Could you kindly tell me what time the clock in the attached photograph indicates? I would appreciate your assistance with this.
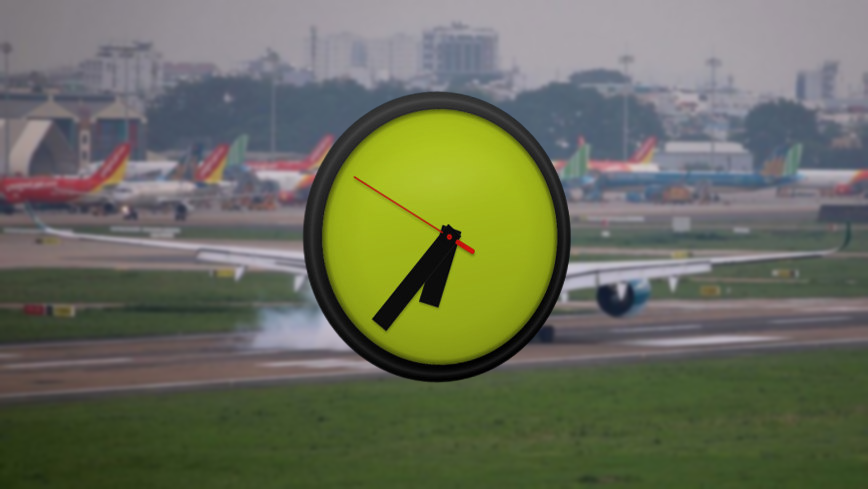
6:36:50
